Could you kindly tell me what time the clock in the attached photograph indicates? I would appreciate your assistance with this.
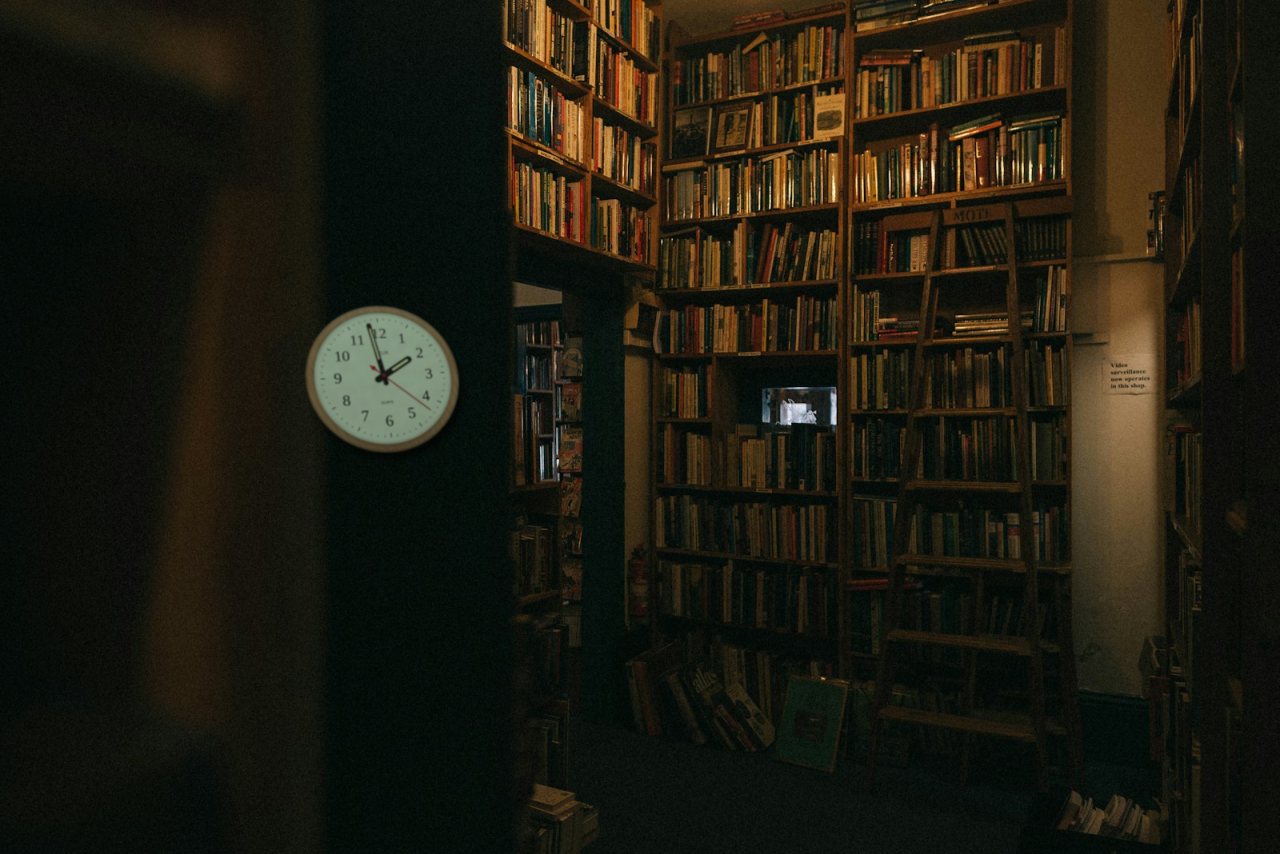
1:58:22
